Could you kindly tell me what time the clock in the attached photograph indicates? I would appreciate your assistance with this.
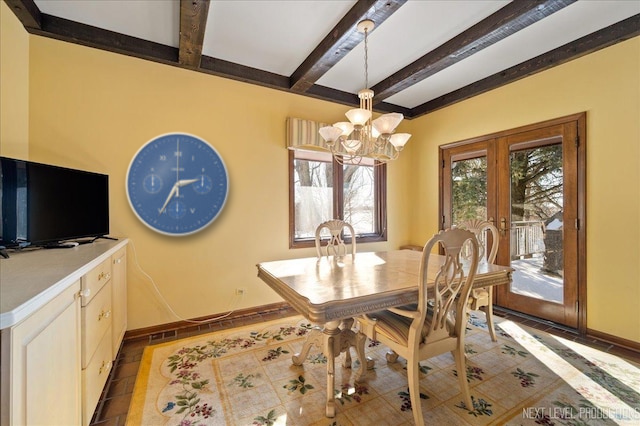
2:35
